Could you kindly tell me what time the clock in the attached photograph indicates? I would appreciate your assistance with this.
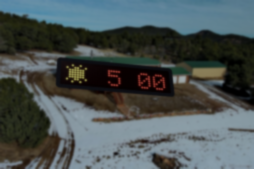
5:00
